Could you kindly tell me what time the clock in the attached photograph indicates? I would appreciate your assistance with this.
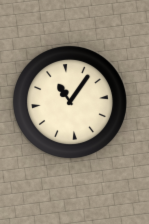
11:07
